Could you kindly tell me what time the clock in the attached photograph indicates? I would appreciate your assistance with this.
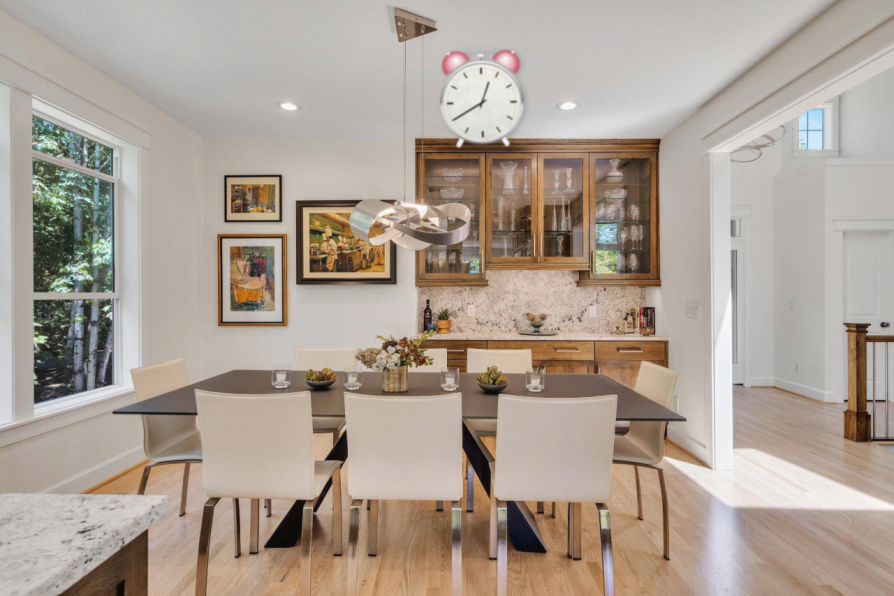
12:40
